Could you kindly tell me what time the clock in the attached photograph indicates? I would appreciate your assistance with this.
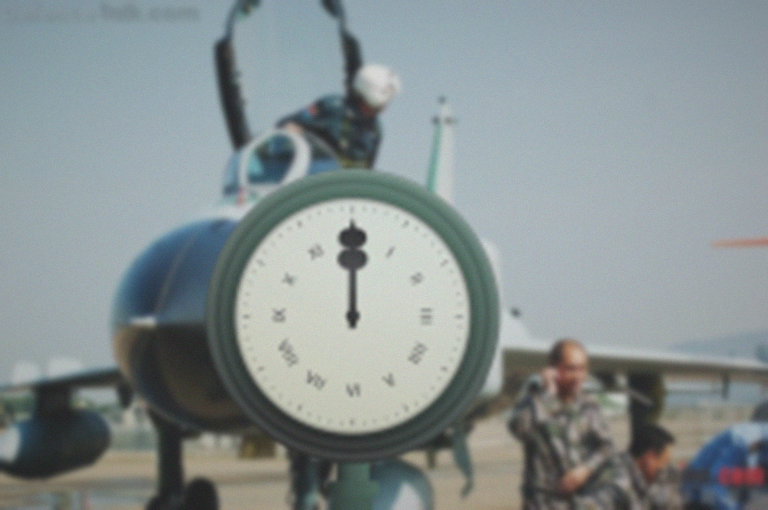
12:00
